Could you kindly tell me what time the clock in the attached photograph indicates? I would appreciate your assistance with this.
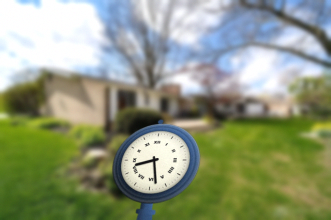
8:28
